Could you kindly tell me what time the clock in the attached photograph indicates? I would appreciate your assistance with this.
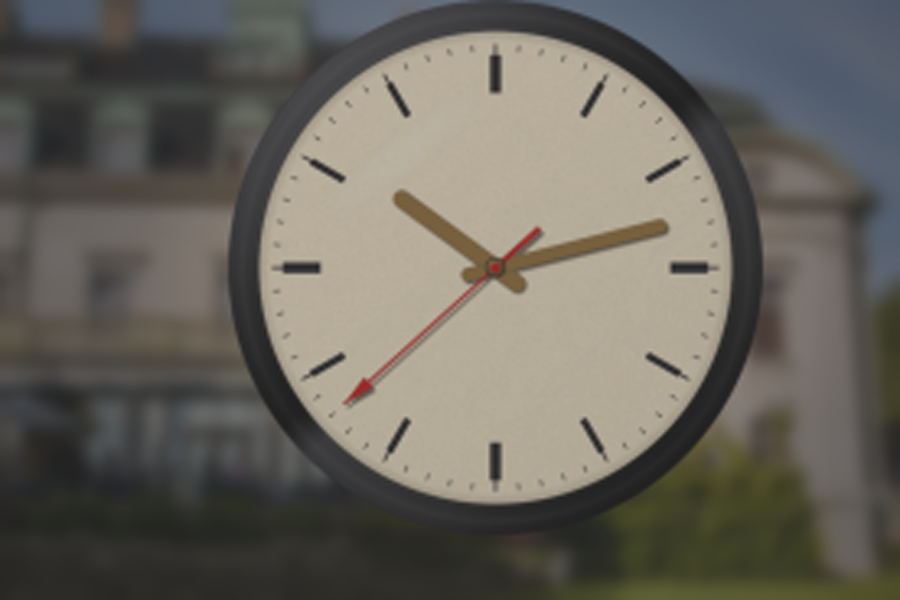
10:12:38
